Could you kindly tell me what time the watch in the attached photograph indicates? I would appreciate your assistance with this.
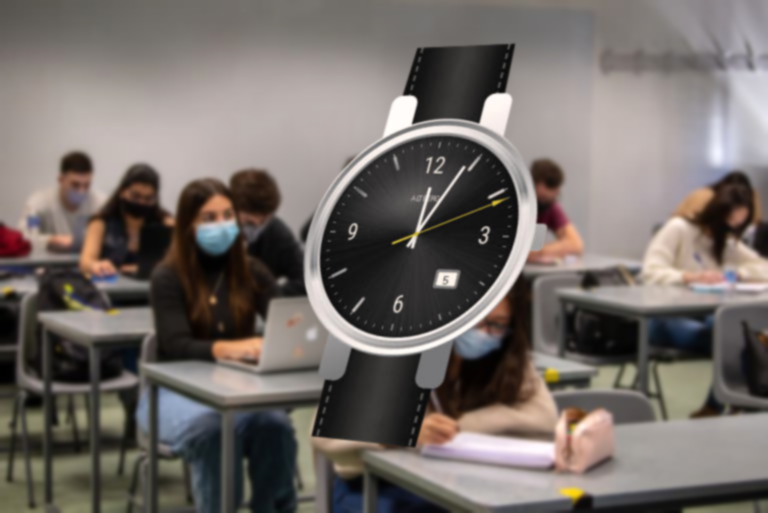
12:04:11
